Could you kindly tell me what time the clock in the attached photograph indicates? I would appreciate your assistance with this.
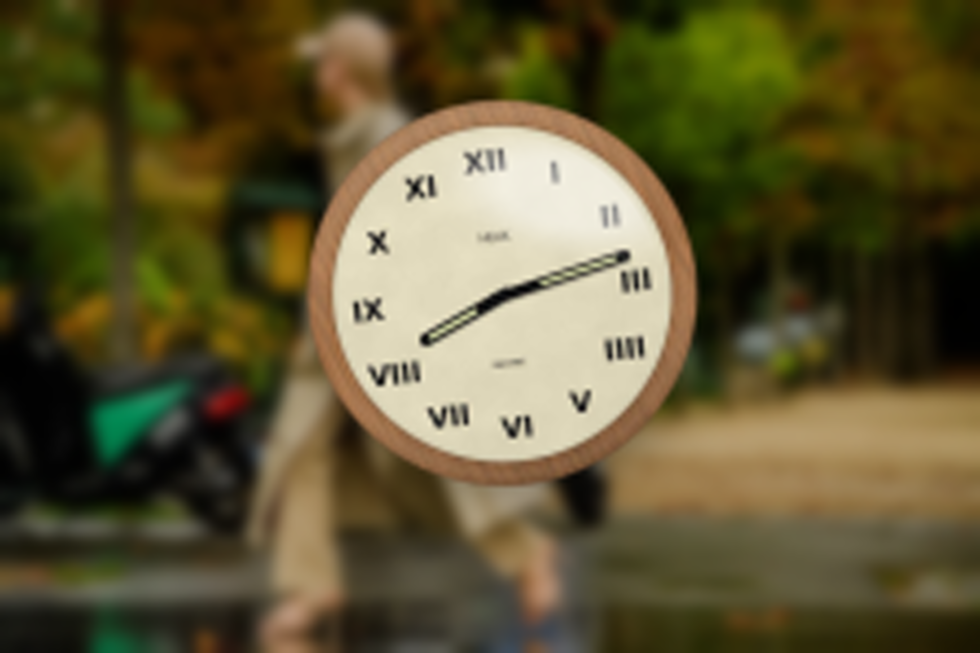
8:13
